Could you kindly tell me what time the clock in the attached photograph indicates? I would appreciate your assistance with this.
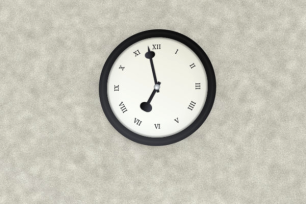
6:58
